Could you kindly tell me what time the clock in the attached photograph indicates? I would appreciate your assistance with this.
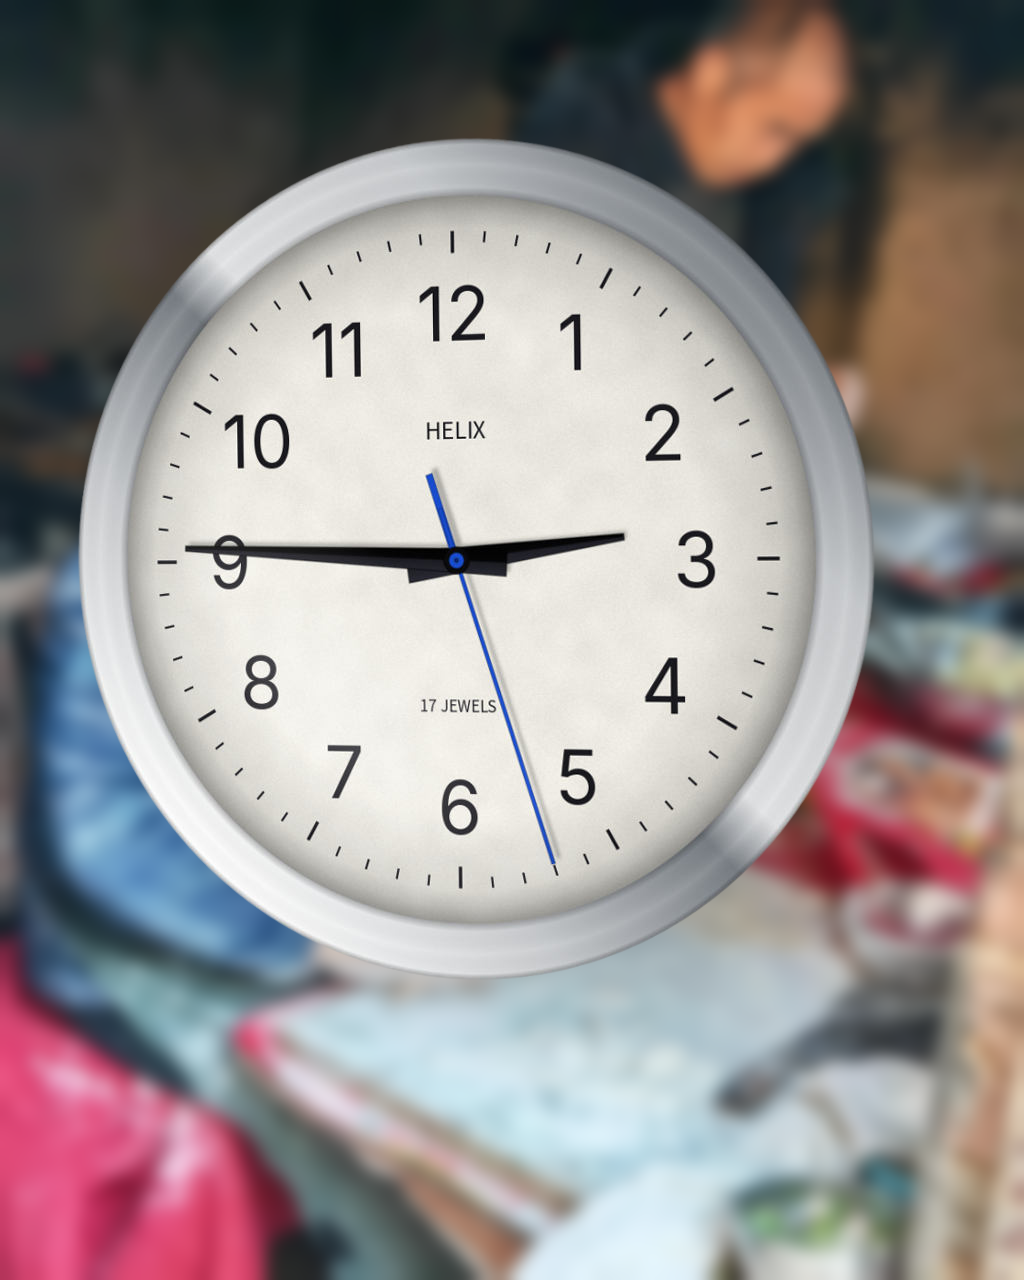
2:45:27
